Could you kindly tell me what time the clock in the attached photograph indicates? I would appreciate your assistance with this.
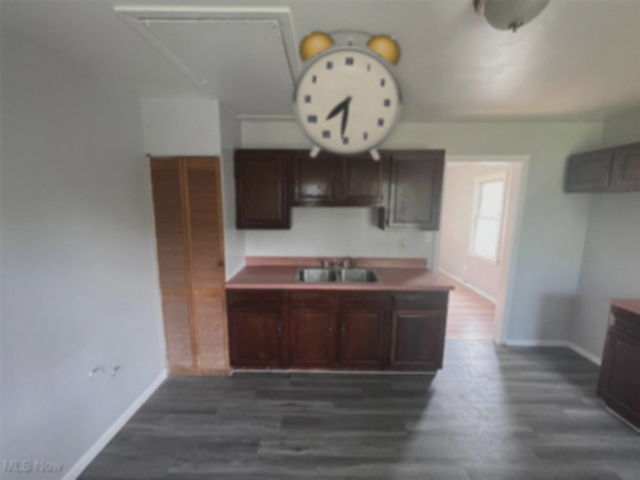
7:31
